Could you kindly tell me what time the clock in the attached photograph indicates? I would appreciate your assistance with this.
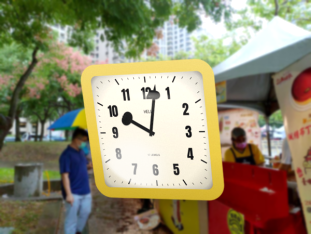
10:02
